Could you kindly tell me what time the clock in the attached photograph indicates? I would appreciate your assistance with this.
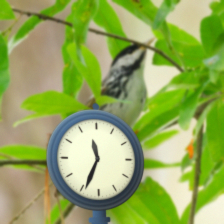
11:34
